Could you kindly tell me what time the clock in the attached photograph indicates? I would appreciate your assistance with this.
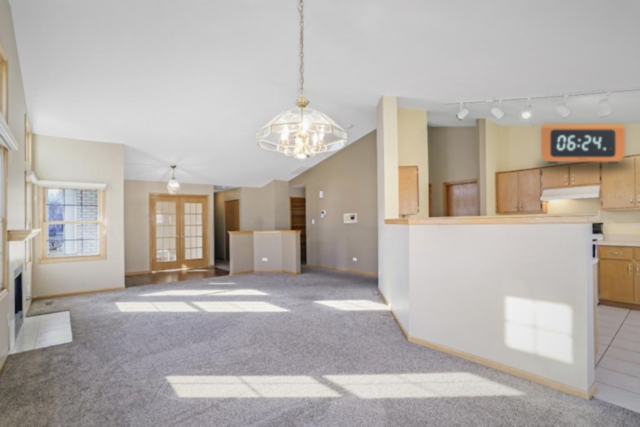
6:24
